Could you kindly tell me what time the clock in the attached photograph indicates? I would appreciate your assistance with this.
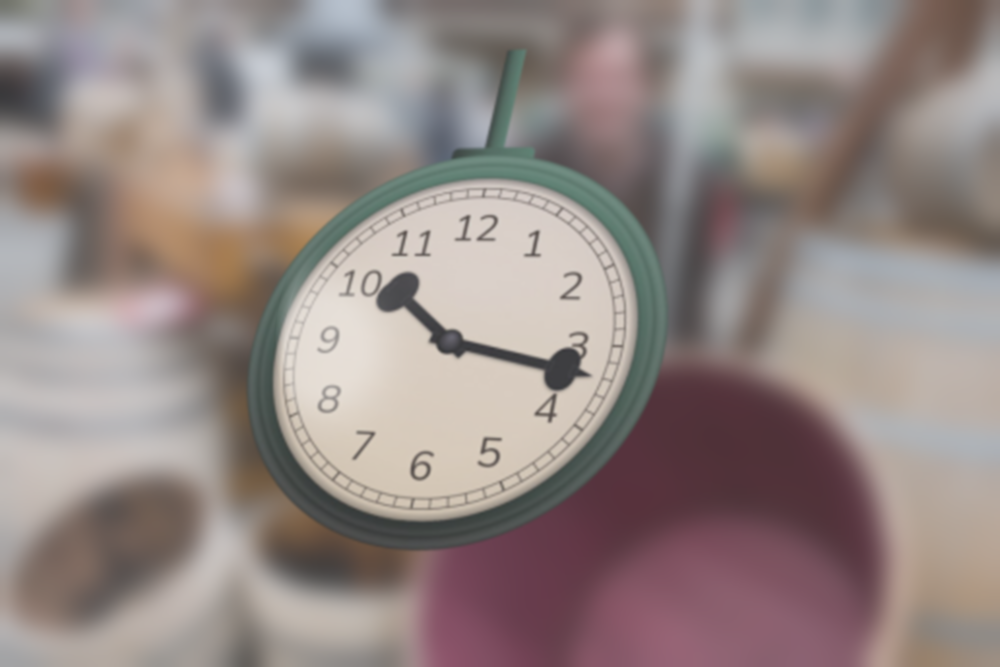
10:17
